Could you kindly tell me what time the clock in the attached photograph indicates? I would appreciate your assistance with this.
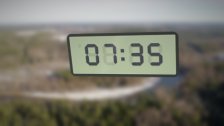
7:35
